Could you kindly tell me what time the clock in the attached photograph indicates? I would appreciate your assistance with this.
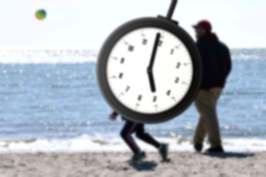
4:59
